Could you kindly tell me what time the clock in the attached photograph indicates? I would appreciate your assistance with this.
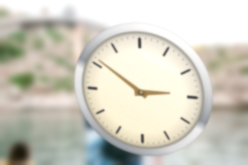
2:51
